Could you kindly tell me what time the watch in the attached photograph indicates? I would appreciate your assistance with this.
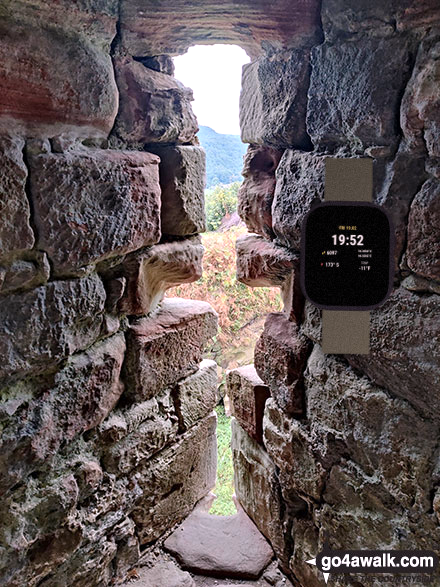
19:52
